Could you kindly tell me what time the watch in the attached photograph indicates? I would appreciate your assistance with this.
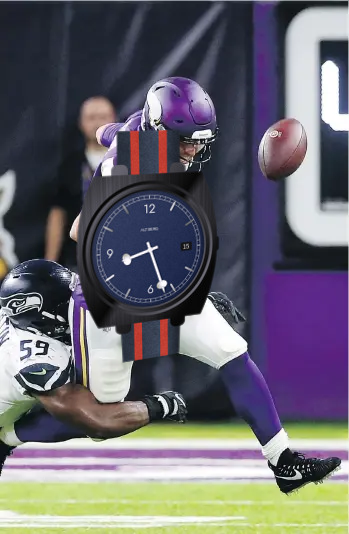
8:27
